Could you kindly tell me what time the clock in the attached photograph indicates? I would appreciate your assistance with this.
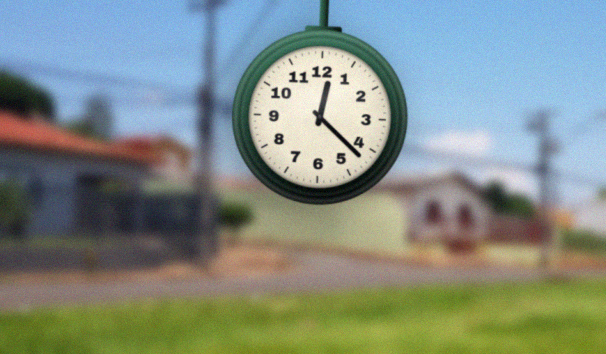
12:22
